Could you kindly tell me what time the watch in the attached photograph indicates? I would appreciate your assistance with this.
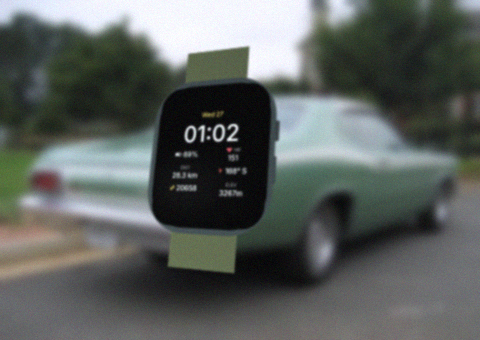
1:02
